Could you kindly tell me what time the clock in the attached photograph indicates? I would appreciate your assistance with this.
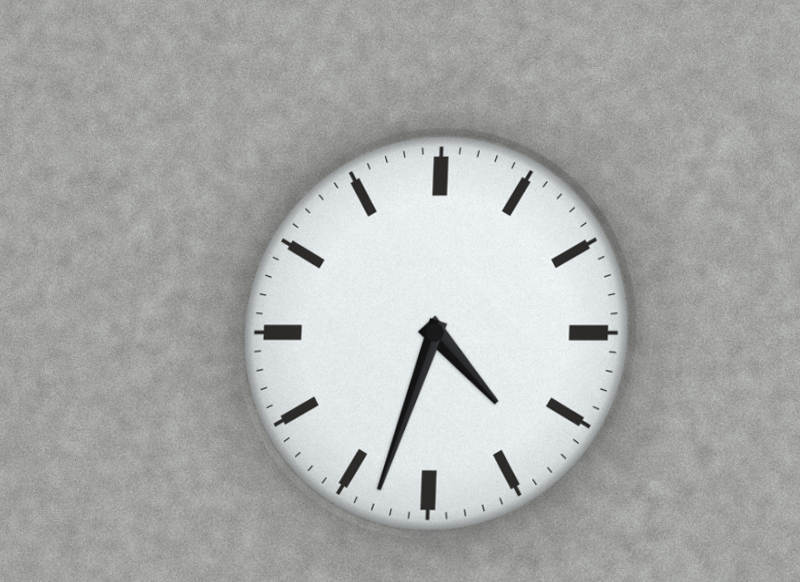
4:33
